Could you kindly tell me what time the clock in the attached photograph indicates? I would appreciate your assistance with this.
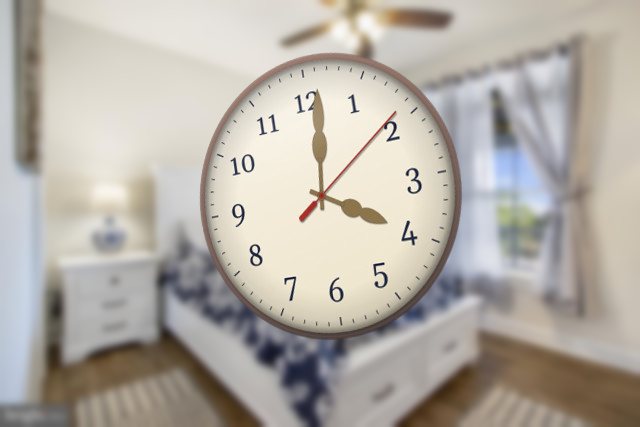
4:01:09
